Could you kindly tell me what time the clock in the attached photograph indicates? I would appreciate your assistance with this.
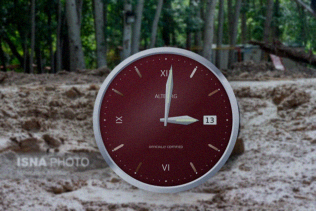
3:01
